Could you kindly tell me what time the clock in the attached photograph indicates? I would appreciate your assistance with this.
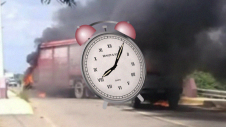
8:06
